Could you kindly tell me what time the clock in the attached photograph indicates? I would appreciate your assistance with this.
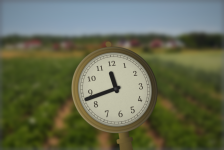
11:43
